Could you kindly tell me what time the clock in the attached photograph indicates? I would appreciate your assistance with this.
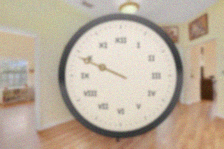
9:49
